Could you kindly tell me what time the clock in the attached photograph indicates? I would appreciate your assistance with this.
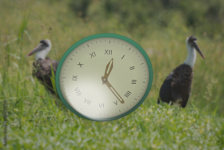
12:23
